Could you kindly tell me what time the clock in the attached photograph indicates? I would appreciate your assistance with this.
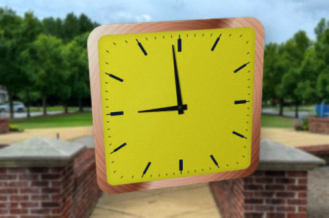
8:59
